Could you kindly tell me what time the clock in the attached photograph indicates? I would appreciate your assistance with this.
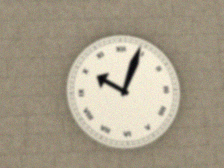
10:04
